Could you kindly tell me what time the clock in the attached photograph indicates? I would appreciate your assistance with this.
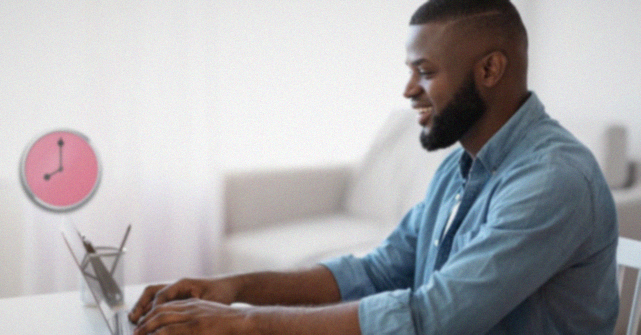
8:00
